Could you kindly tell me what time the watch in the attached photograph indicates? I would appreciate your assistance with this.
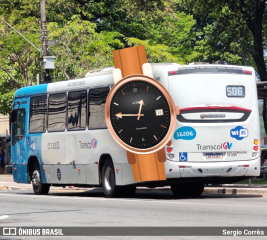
12:46
